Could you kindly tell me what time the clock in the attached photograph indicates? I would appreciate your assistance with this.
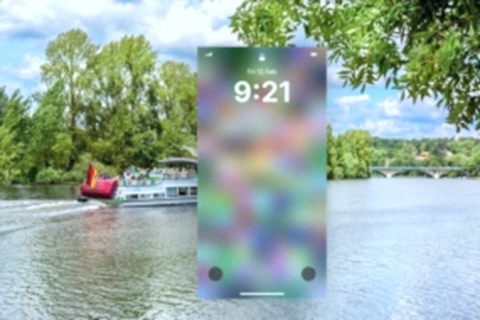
9:21
